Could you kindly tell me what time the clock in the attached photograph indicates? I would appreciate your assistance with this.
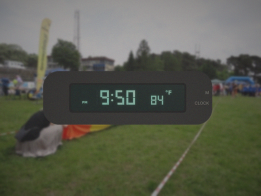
9:50
